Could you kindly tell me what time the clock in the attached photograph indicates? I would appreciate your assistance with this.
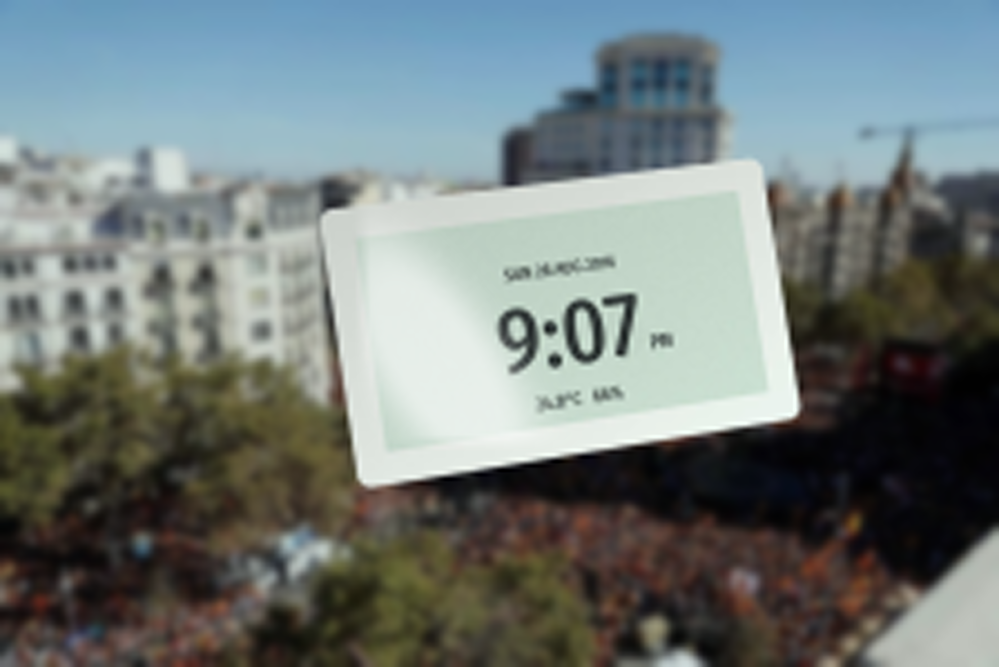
9:07
